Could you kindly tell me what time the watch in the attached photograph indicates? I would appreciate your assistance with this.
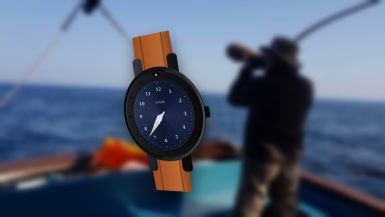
7:37
